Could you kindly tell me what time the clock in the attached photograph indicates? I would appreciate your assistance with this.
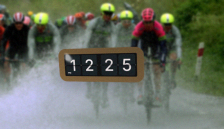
12:25
